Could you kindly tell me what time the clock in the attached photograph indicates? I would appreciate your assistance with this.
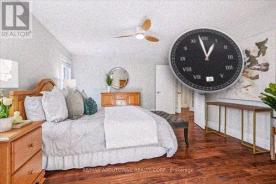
12:58
